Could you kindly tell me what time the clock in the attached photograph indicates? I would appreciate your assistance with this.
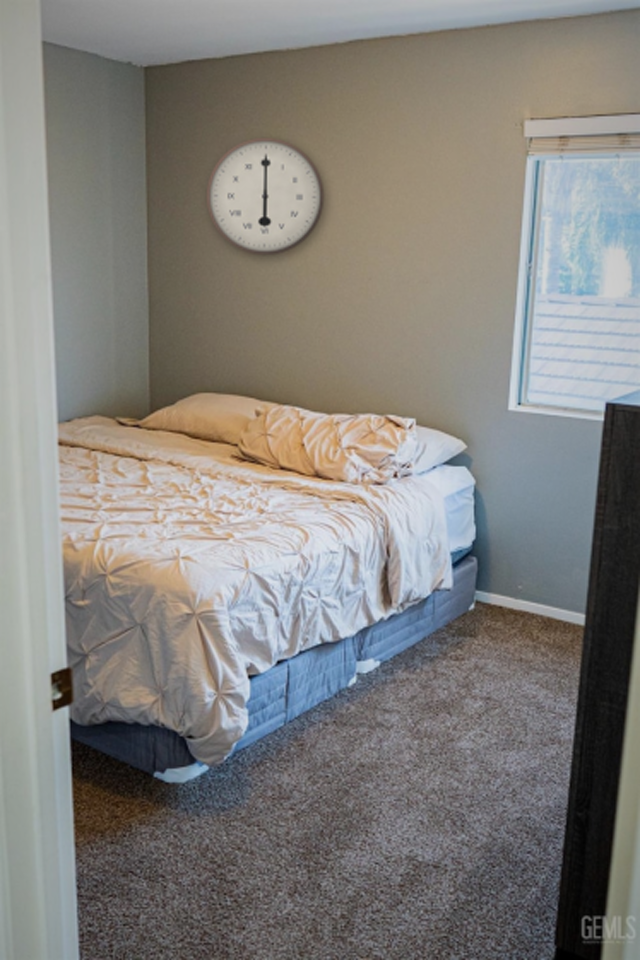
6:00
